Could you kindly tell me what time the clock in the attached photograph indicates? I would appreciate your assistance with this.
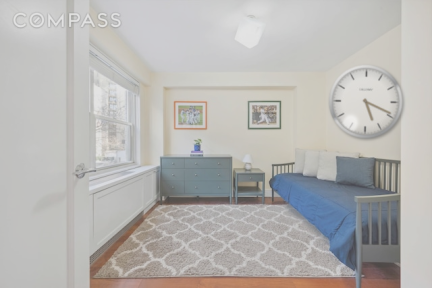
5:19
